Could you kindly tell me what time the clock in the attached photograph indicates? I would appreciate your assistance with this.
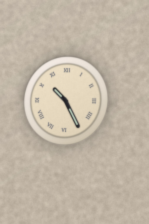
10:25
